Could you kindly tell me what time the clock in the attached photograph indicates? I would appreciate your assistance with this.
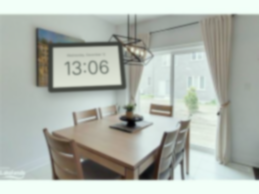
13:06
